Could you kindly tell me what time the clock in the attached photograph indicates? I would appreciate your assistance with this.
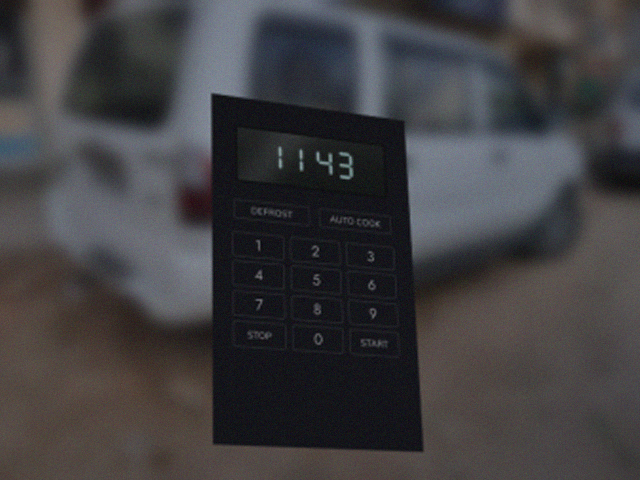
11:43
